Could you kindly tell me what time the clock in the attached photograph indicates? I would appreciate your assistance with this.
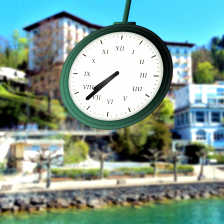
7:37
